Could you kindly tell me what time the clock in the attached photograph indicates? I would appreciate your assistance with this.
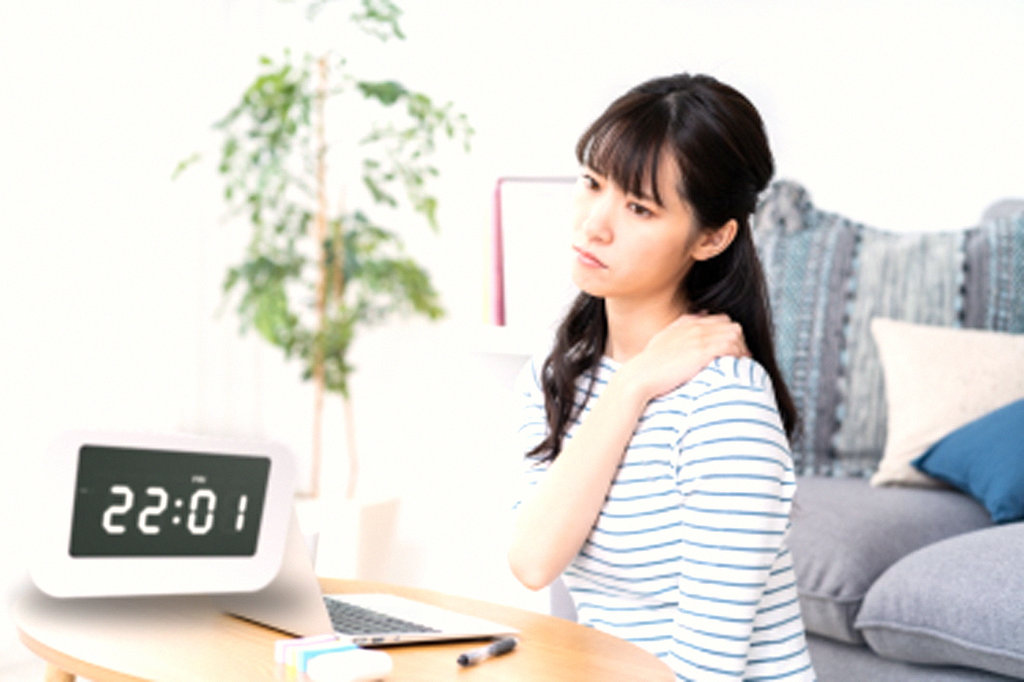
22:01
